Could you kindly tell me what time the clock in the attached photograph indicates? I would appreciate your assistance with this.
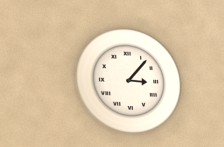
3:07
